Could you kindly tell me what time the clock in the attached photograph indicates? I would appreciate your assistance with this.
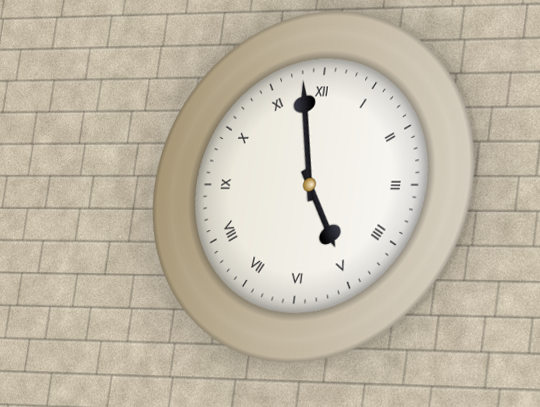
4:58
